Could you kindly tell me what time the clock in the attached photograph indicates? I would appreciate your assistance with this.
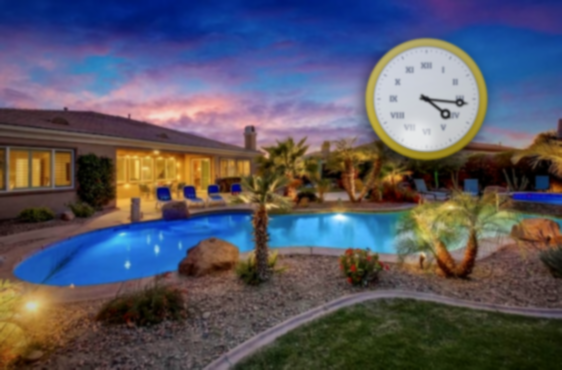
4:16
